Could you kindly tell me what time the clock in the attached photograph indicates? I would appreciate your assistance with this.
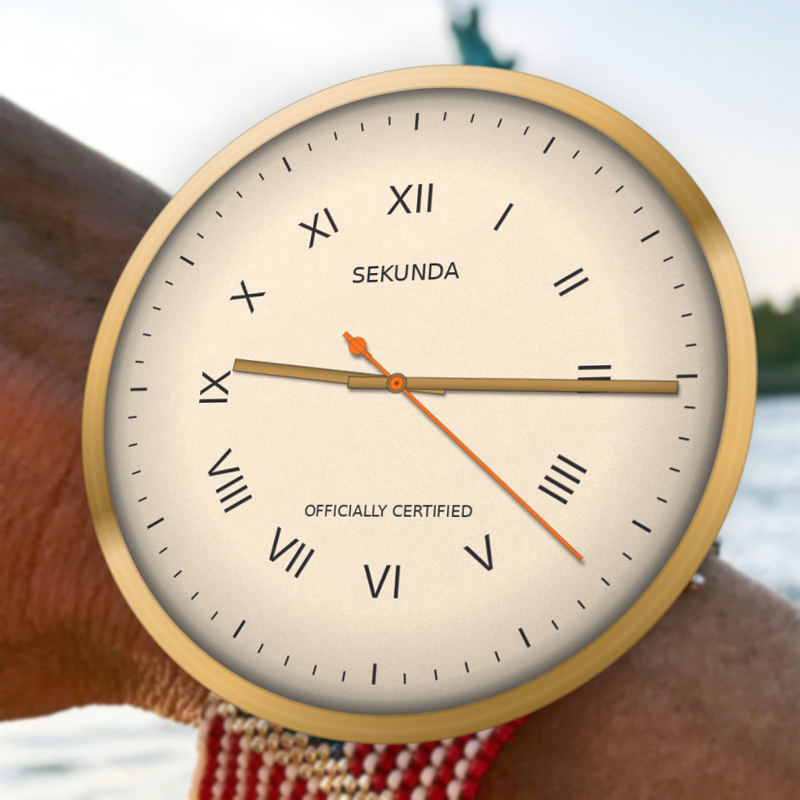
9:15:22
